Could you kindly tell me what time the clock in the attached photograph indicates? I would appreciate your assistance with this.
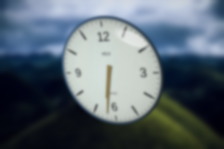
6:32
